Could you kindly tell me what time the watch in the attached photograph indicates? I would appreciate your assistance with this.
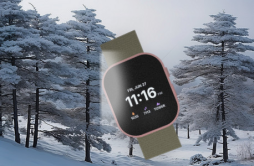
11:16
